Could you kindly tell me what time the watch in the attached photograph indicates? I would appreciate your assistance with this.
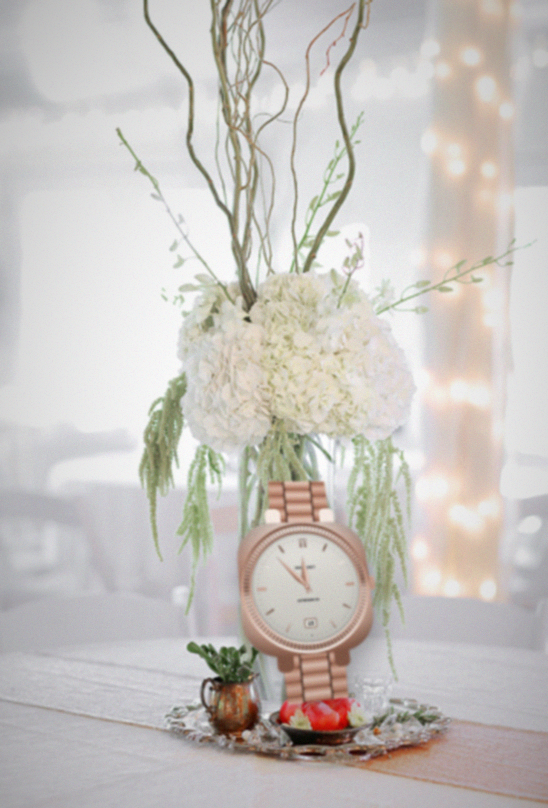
11:53
